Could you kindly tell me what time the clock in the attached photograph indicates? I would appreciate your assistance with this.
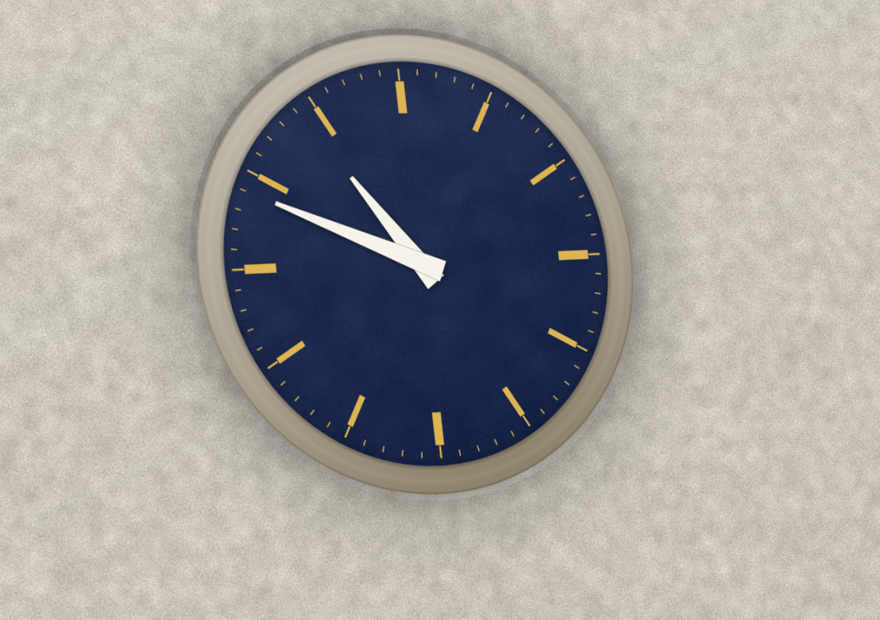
10:49
